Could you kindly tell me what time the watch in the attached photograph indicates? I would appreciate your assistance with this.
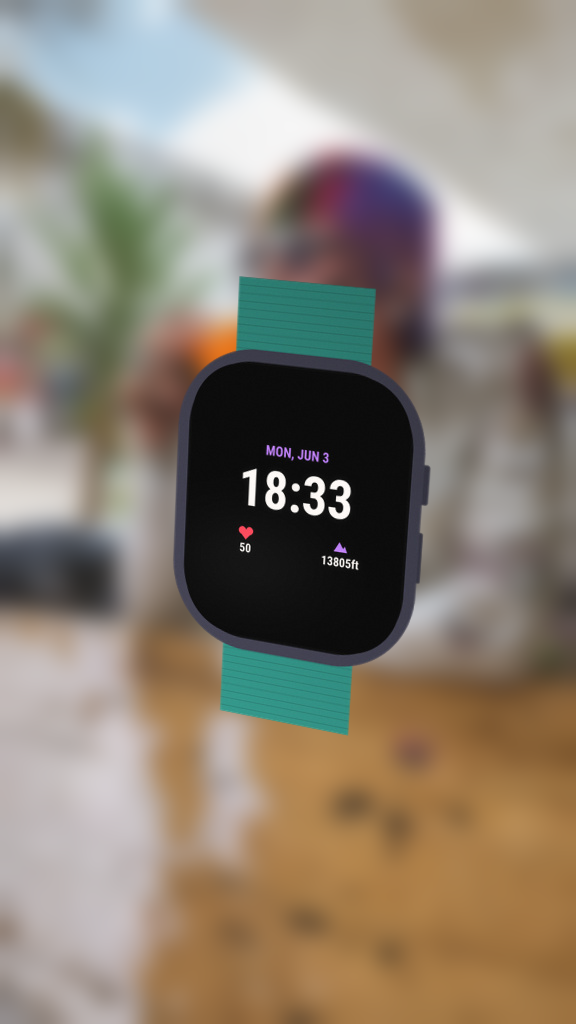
18:33
